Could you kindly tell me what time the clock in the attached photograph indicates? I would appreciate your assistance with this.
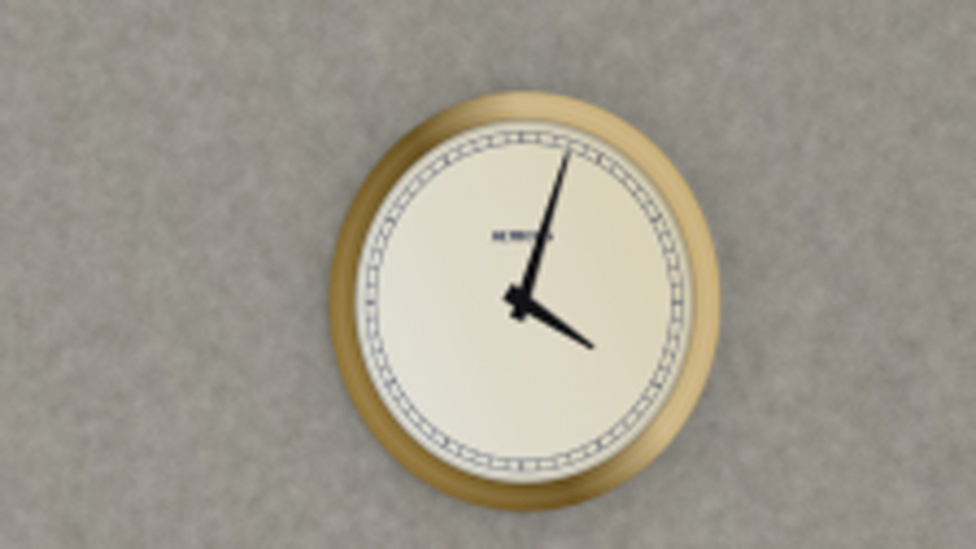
4:03
